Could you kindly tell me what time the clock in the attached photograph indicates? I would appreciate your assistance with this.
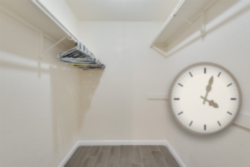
4:03
